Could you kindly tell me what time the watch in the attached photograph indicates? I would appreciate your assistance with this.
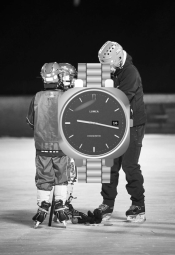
9:17
